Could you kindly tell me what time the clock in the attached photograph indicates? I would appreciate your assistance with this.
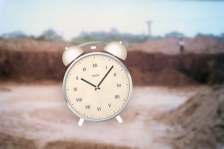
10:07
